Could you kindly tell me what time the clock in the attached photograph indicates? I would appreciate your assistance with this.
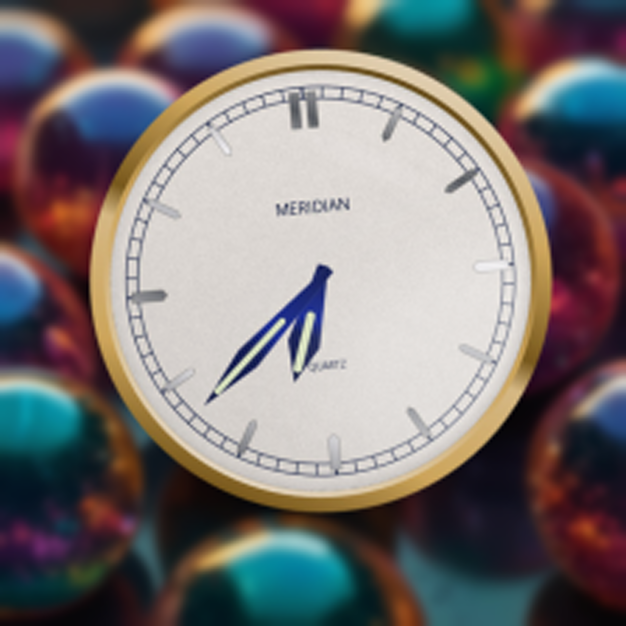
6:38
